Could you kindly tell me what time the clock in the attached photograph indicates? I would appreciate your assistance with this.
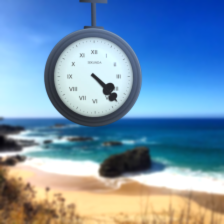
4:23
